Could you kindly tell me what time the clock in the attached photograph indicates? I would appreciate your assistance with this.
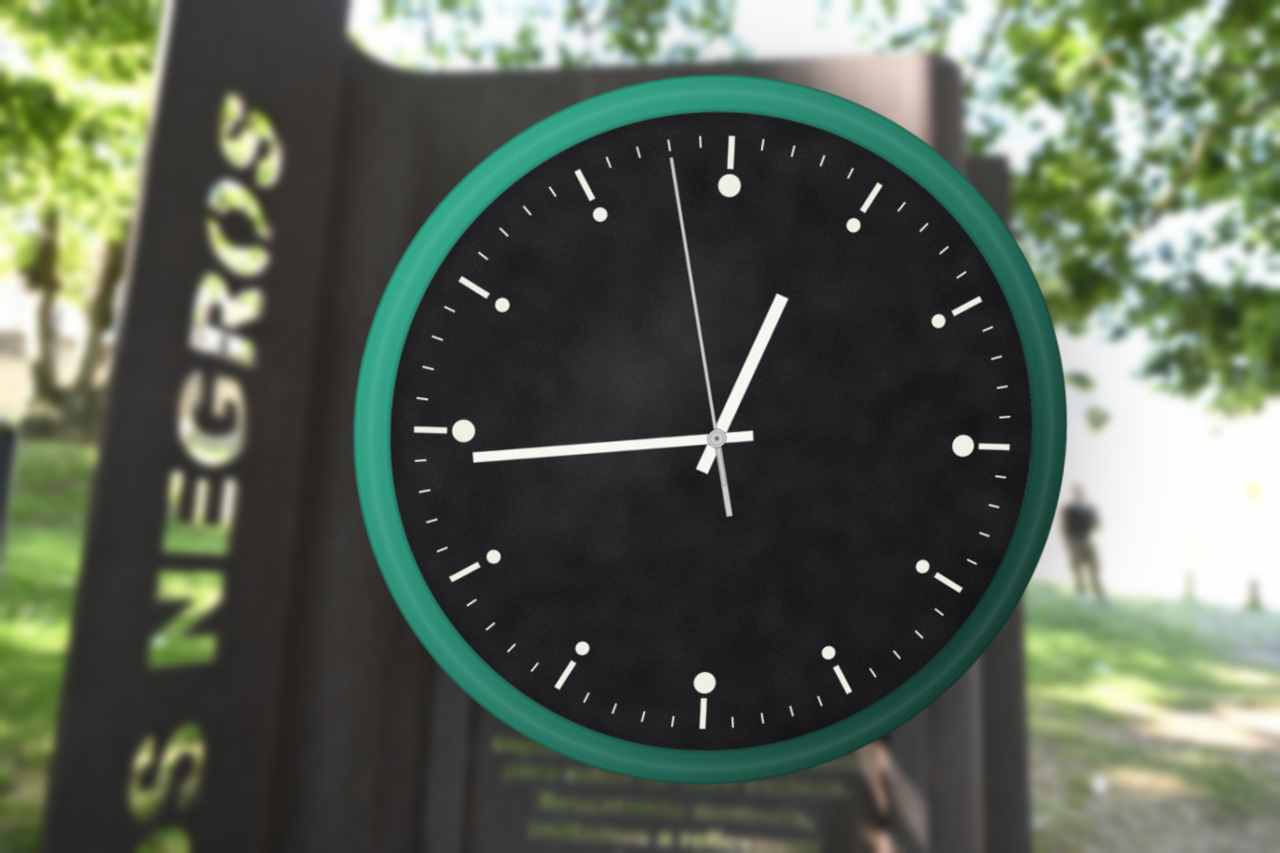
12:43:58
